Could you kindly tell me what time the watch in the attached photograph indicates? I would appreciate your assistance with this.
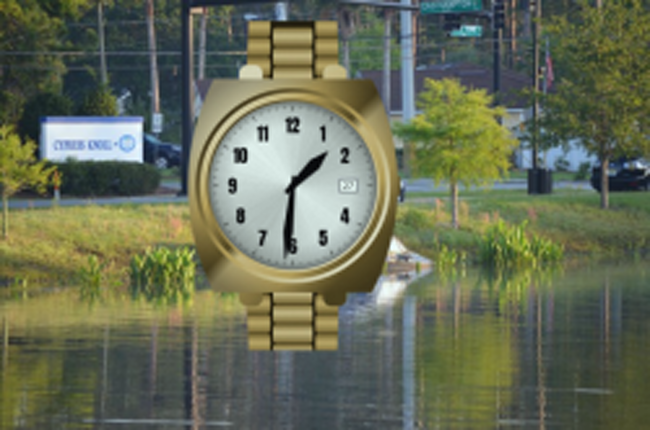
1:31
